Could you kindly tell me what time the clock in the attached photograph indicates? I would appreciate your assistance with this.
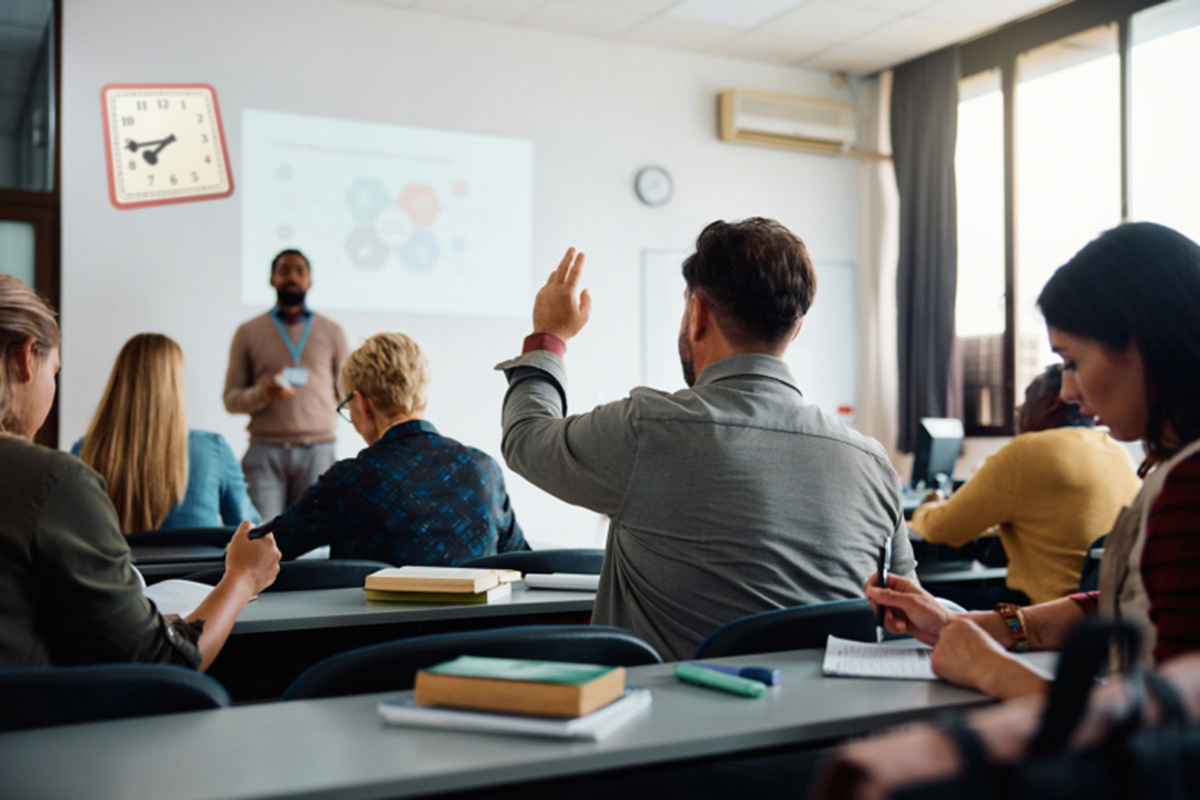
7:44
